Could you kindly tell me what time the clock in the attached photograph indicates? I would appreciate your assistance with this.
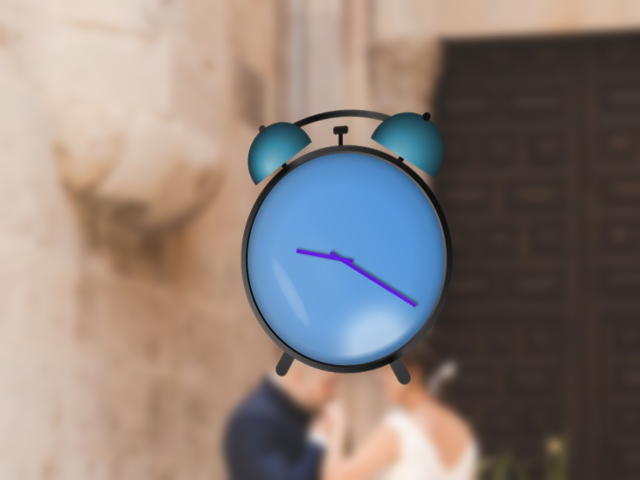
9:20
